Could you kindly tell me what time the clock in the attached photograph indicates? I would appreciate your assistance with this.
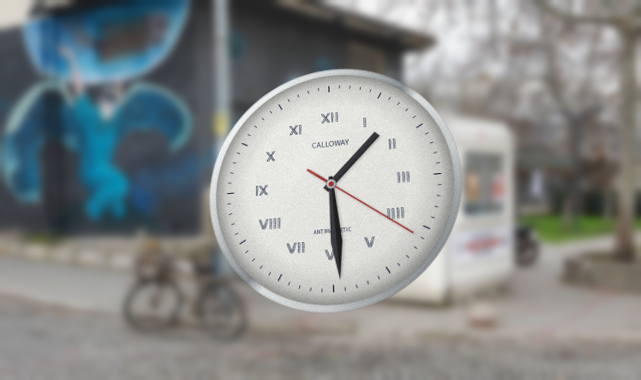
1:29:21
